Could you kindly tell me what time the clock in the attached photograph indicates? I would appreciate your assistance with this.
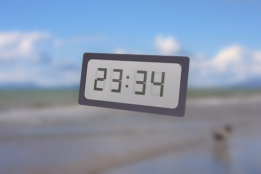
23:34
